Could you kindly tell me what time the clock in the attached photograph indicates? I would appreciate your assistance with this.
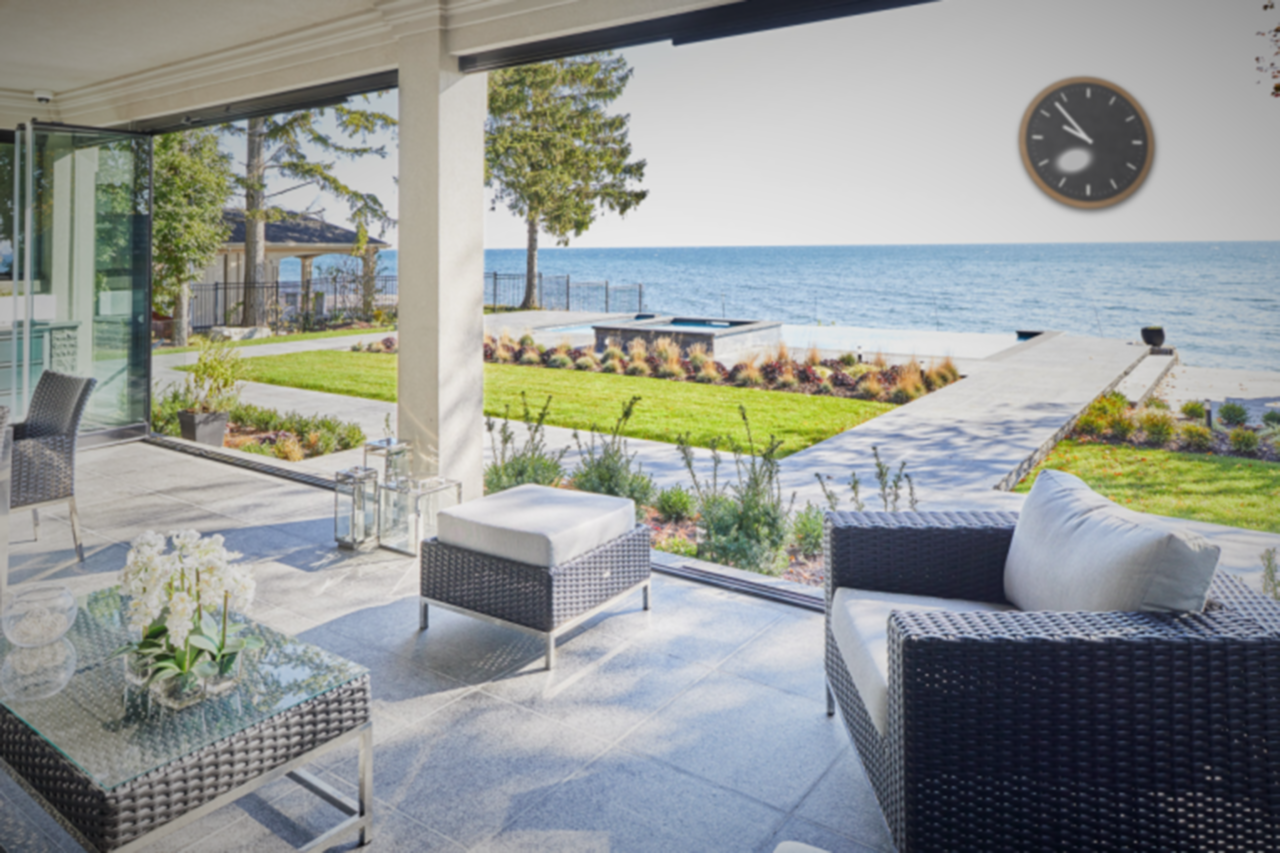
9:53
